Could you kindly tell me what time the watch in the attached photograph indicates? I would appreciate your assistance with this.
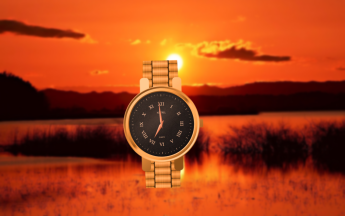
6:59
